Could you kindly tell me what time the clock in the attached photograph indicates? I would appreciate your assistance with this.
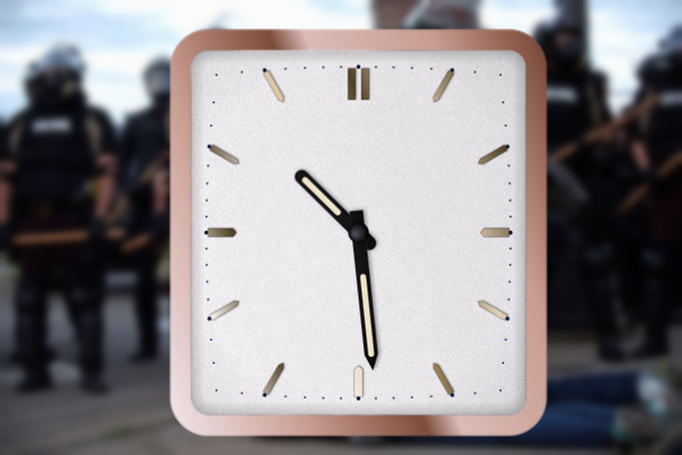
10:29
